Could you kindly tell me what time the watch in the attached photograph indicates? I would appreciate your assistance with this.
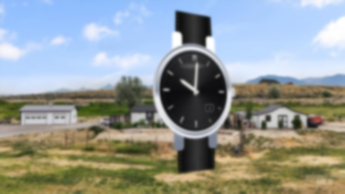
10:01
